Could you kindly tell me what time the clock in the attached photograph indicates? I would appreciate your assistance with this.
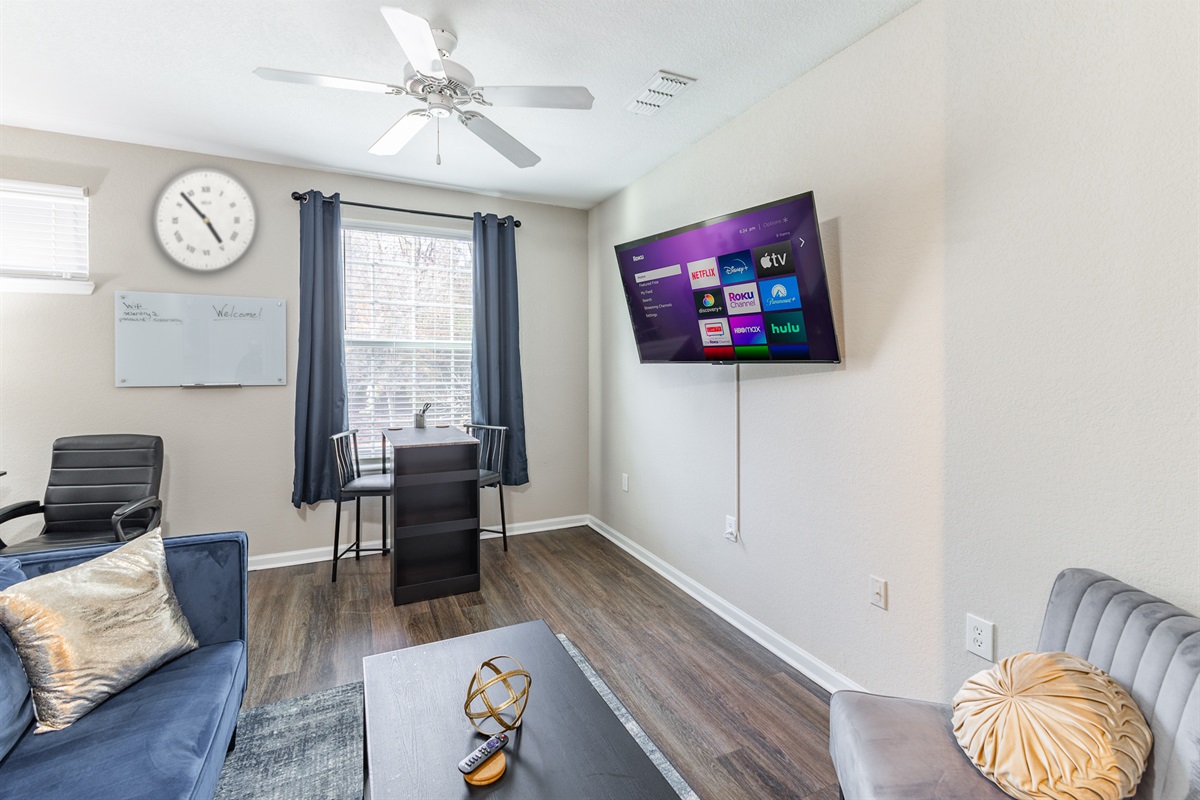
4:53
